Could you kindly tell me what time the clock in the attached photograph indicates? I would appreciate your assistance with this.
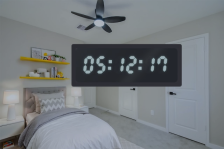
5:12:17
